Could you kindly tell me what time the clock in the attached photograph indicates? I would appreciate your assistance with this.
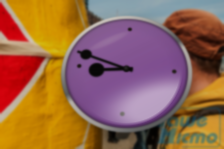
8:48
